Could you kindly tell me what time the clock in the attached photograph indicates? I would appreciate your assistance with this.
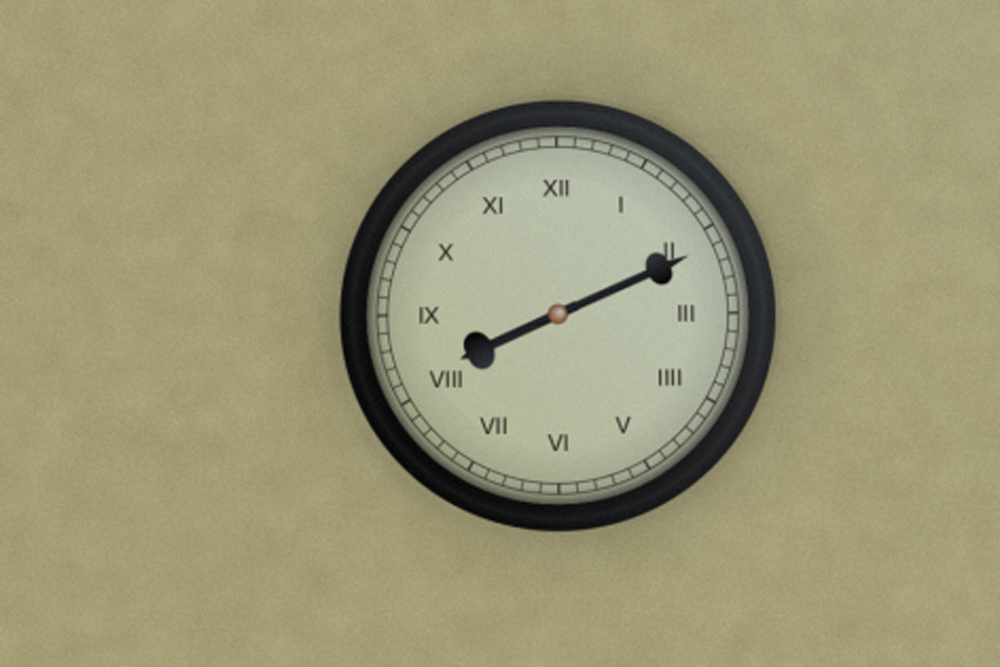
8:11
